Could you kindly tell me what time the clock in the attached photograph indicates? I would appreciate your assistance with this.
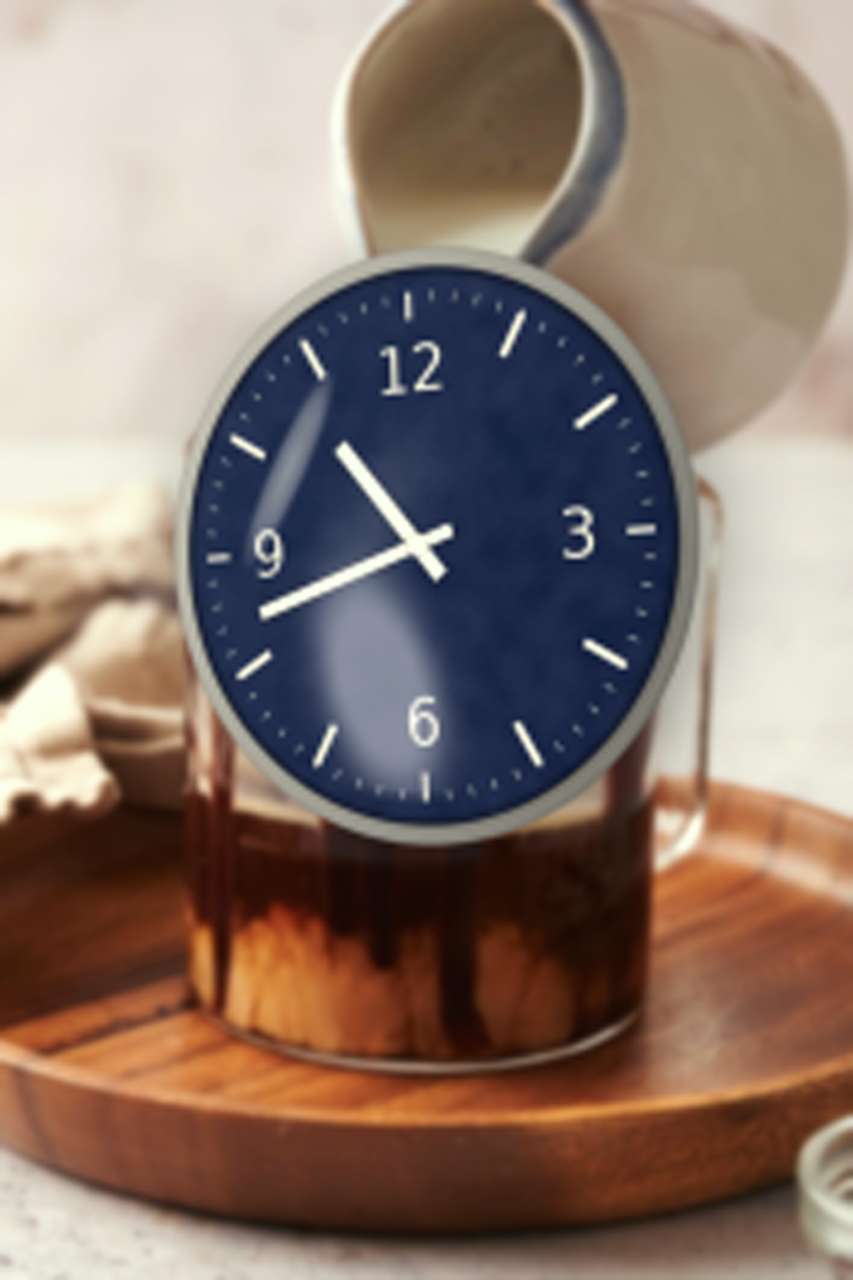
10:42
